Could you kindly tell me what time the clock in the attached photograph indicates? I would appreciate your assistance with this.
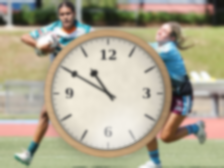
10:50
